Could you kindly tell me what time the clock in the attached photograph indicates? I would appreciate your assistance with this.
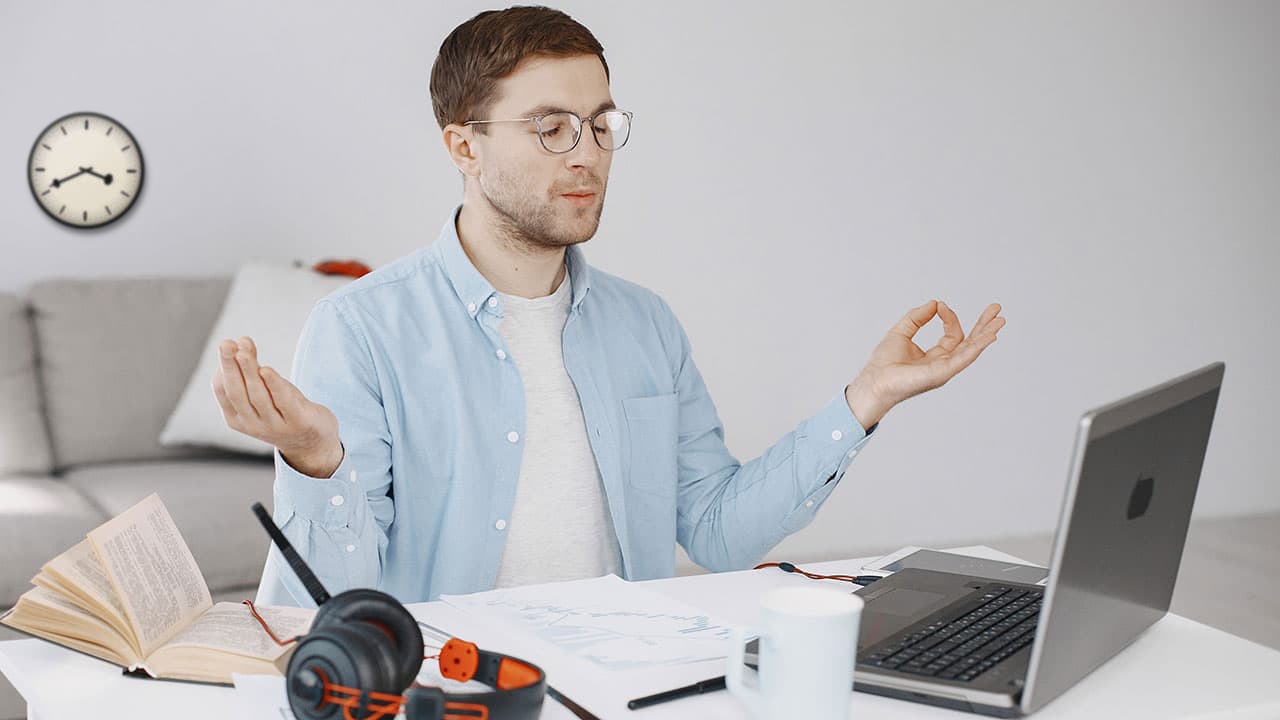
3:41
